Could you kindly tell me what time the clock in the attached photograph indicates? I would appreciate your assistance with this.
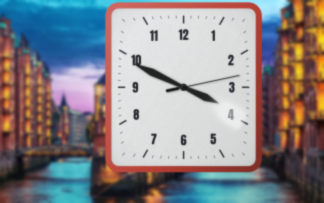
3:49:13
